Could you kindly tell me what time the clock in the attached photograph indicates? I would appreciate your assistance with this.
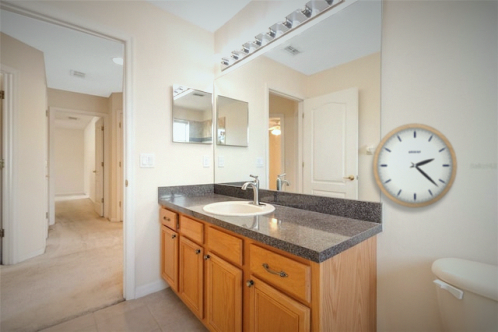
2:22
